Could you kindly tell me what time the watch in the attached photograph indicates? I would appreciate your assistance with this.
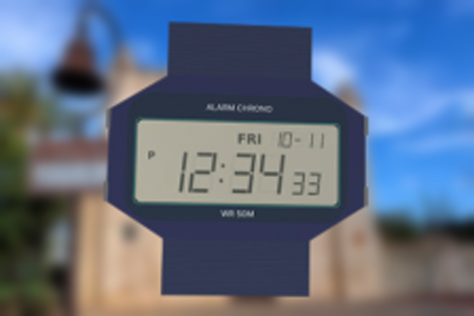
12:34:33
